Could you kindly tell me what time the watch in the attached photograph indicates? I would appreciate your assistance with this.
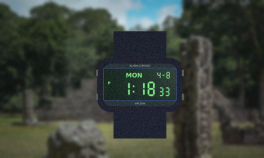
1:18:33
